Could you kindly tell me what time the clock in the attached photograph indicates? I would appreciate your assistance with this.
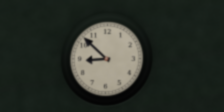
8:52
